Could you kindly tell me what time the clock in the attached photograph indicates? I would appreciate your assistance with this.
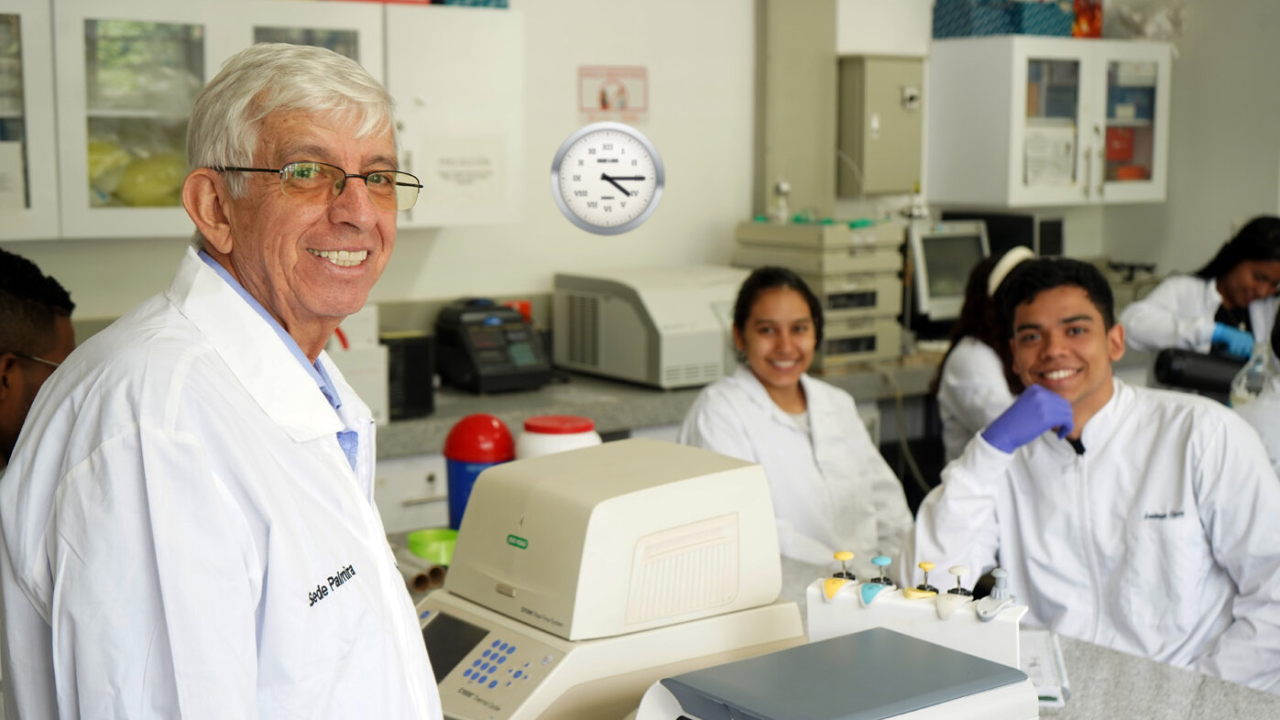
4:15
